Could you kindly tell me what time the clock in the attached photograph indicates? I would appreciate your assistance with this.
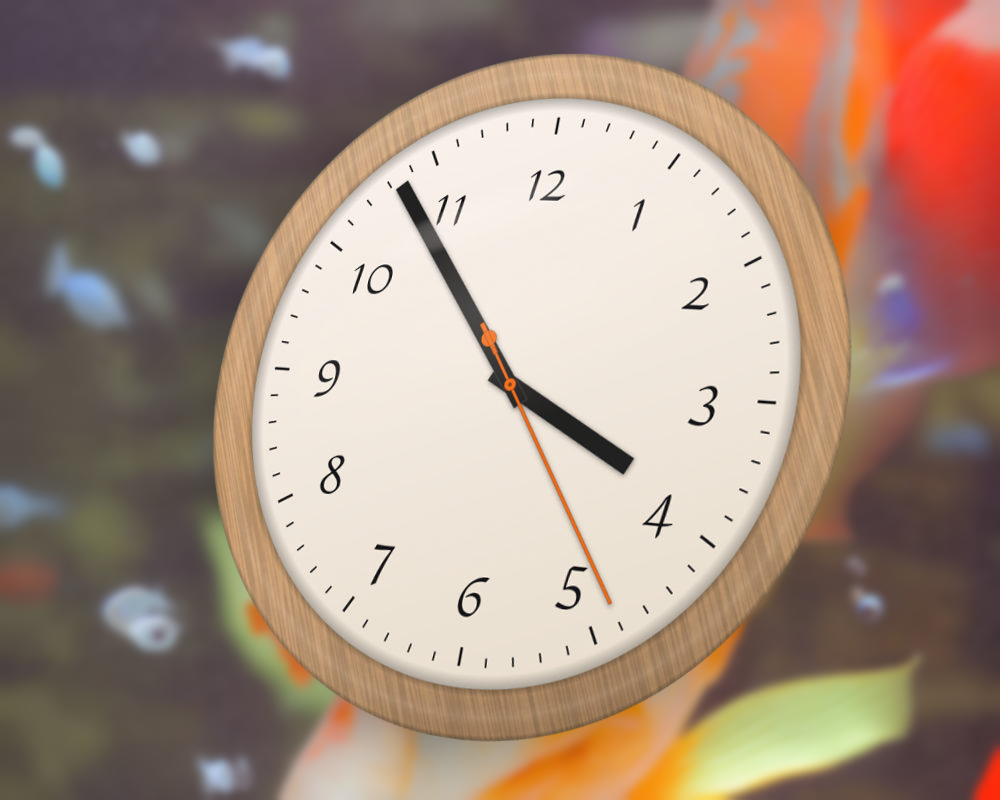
3:53:24
